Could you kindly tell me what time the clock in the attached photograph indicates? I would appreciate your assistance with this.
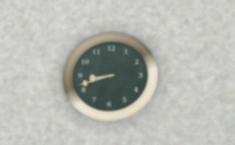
8:42
